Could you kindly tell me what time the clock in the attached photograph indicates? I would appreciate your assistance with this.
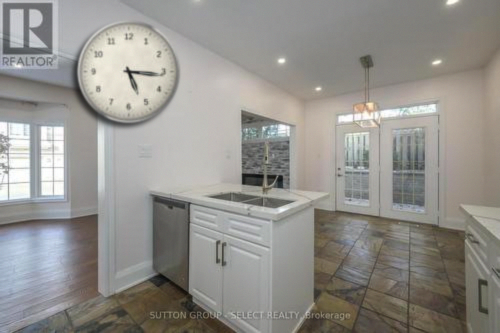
5:16
